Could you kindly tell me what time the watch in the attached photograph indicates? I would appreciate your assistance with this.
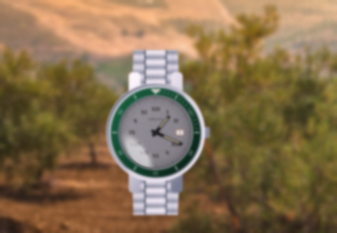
1:19
